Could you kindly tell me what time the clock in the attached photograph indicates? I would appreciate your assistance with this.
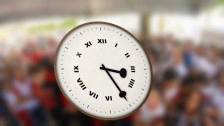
3:25
